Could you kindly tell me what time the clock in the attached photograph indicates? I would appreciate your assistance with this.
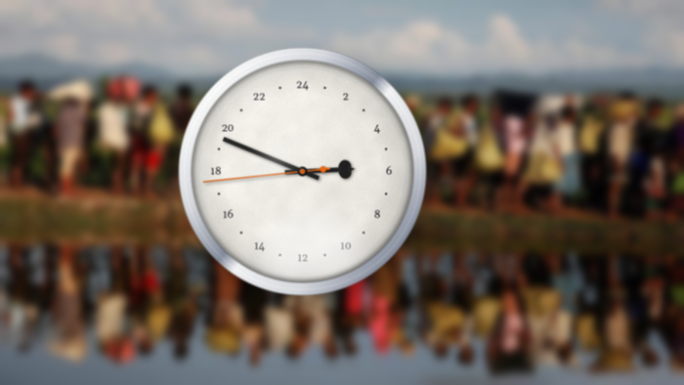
5:48:44
